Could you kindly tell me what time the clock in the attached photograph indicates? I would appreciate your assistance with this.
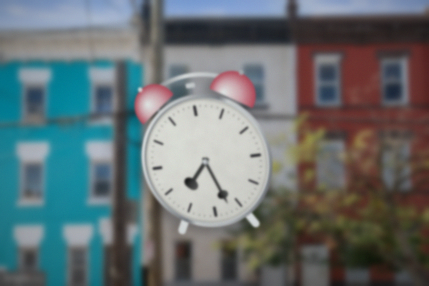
7:27
